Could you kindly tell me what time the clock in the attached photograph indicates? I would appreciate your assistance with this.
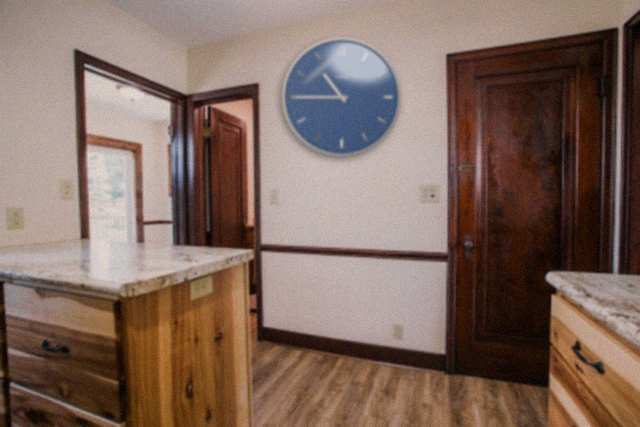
10:45
